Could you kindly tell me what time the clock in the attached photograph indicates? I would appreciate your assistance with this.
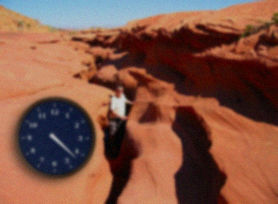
4:22
